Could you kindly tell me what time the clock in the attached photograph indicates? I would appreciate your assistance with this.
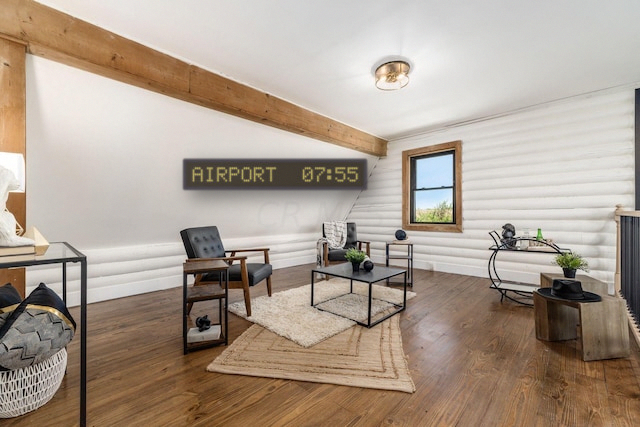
7:55
